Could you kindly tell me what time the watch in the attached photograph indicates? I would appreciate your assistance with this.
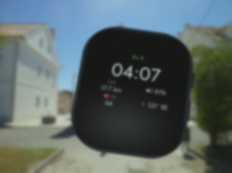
4:07
